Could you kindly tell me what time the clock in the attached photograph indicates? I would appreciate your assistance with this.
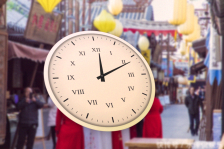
12:11
